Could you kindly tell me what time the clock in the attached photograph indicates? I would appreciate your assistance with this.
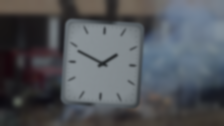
1:49
